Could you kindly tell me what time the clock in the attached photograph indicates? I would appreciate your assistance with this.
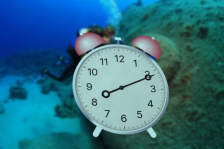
8:11
